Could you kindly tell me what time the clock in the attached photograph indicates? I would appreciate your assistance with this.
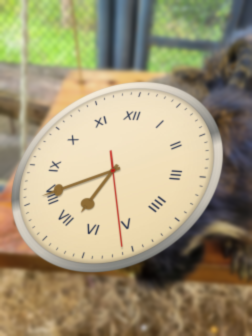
6:40:26
